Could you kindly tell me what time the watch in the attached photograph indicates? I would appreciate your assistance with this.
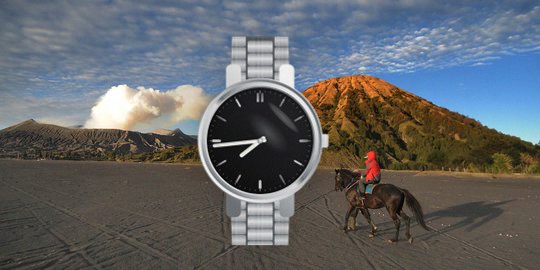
7:44
